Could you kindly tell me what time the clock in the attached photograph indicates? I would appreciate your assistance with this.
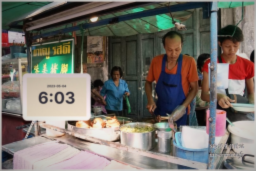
6:03
